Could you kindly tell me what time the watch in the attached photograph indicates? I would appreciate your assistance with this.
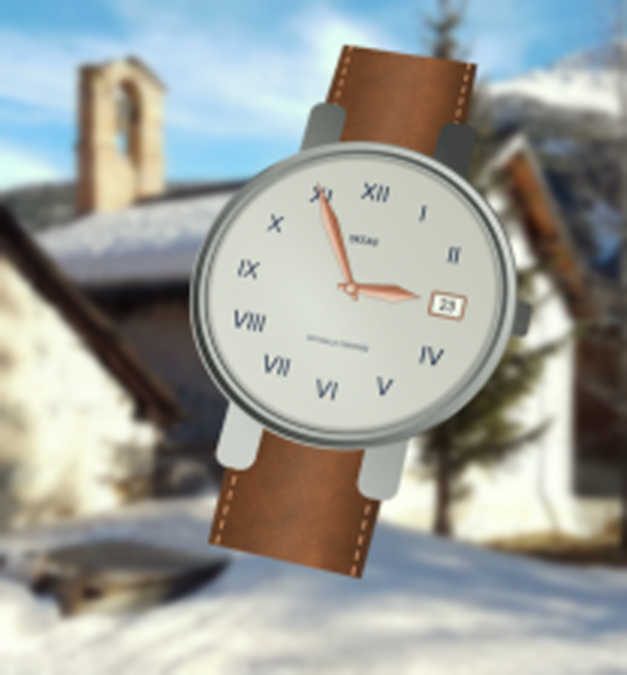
2:55
